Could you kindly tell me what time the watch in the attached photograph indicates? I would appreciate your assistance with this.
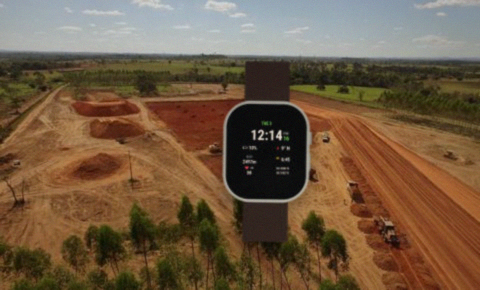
12:14
